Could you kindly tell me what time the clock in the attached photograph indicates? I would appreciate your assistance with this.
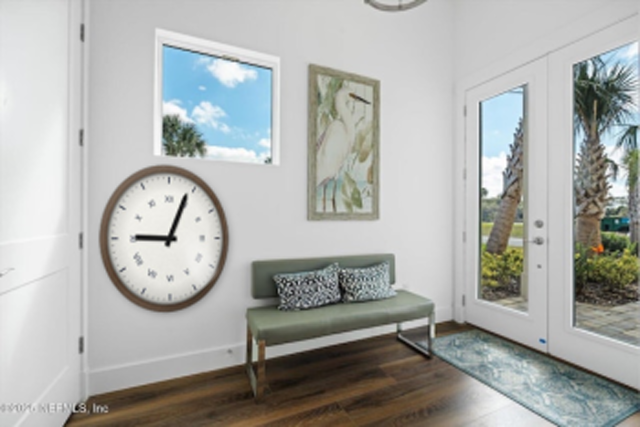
9:04
